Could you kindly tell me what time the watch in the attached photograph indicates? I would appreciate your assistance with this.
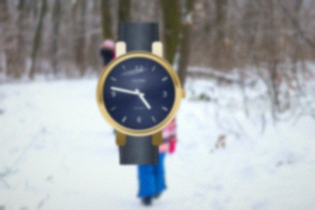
4:47
